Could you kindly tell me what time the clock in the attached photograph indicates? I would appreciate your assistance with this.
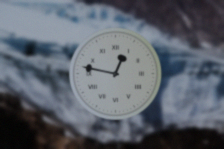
12:47
